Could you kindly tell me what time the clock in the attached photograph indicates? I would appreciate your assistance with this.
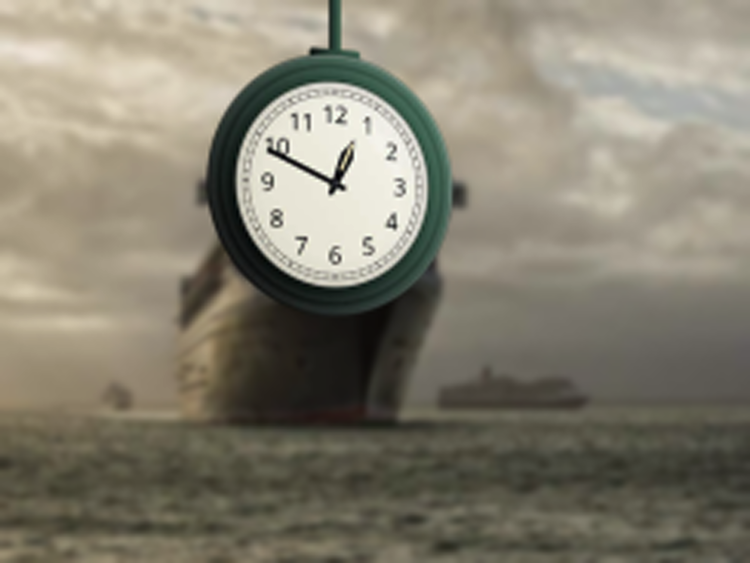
12:49
